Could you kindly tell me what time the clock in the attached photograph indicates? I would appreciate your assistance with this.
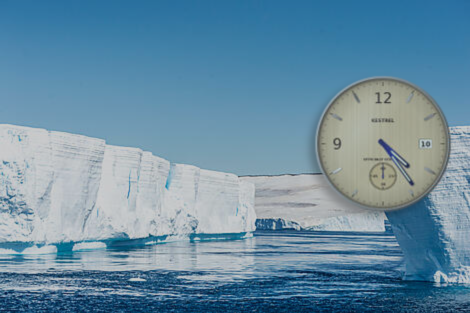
4:24
